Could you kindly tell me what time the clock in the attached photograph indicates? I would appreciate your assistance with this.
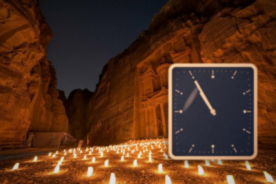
10:55
